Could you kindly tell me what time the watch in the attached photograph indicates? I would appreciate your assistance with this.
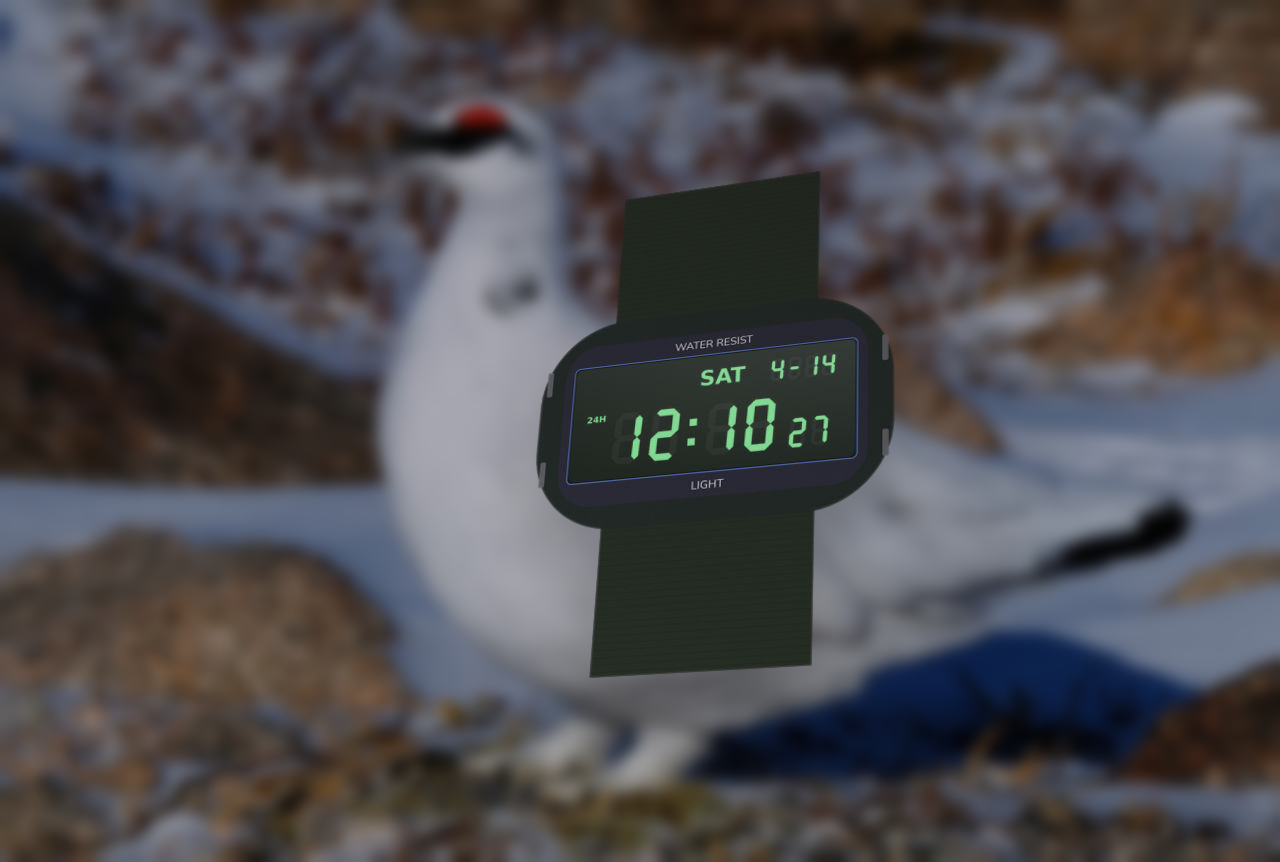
12:10:27
